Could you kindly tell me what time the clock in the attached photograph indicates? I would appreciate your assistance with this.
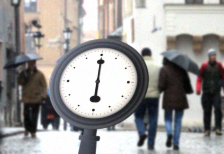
6:00
